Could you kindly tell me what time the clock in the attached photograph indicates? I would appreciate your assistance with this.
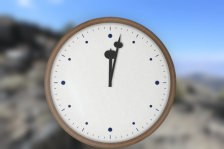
12:02
